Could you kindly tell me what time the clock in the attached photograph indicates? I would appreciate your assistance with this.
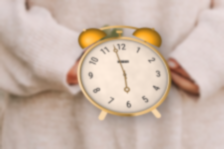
5:58
